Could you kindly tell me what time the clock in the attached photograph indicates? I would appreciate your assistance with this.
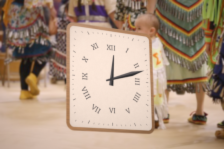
12:12
